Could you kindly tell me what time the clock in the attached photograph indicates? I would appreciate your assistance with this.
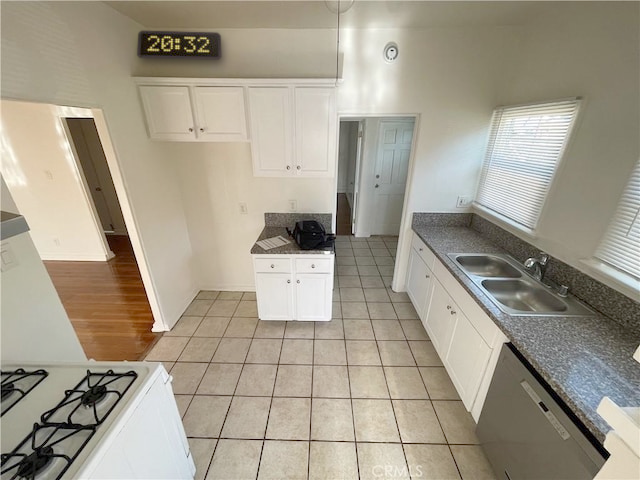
20:32
